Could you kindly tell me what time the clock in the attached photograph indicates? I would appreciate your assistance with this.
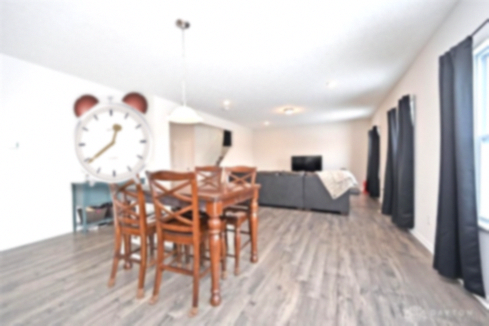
12:39
